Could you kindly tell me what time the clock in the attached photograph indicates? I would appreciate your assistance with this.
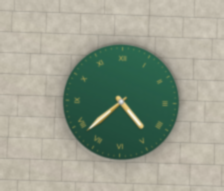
4:38
